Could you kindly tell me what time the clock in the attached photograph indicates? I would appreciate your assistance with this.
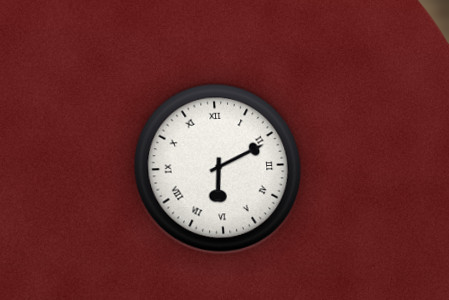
6:11
